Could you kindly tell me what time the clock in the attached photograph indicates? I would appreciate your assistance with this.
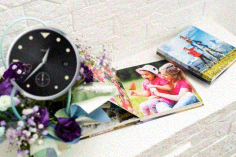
12:37
